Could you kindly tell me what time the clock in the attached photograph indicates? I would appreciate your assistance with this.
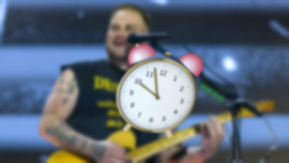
9:57
